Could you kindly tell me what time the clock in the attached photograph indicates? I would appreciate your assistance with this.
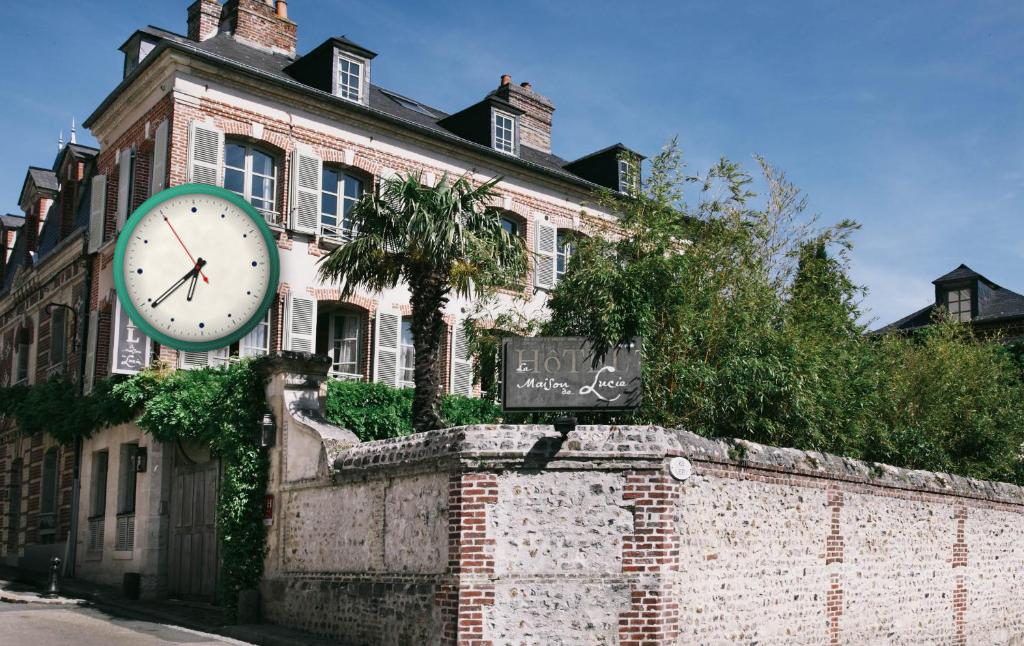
6:38:55
